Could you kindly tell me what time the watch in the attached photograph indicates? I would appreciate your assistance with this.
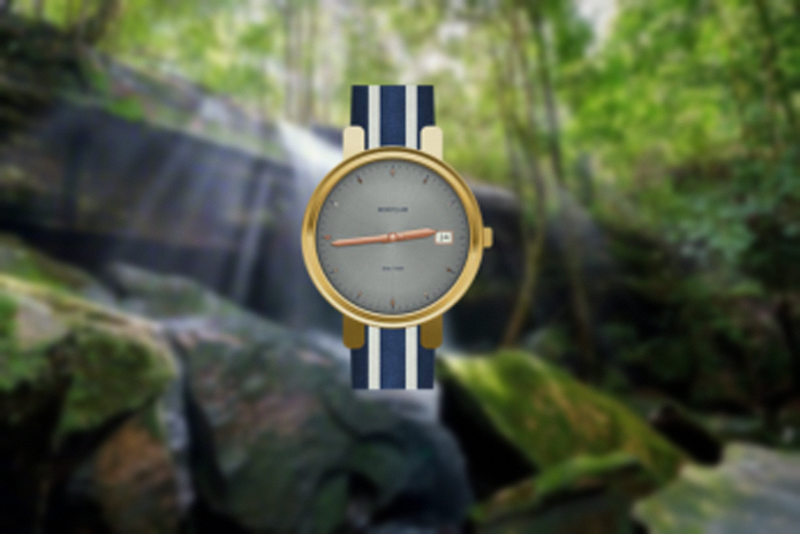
2:44
